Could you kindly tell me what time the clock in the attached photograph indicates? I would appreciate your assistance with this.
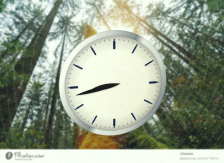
8:43
